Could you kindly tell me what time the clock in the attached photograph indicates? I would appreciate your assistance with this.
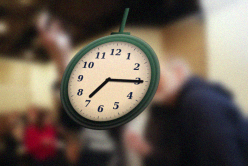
7:15
